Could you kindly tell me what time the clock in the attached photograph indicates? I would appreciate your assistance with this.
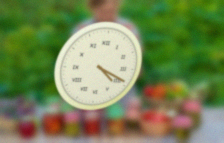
4:19
